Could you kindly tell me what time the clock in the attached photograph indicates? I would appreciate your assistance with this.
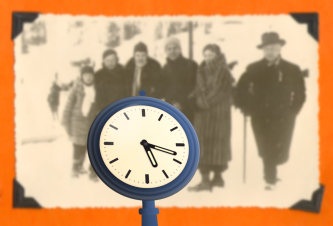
5:18
